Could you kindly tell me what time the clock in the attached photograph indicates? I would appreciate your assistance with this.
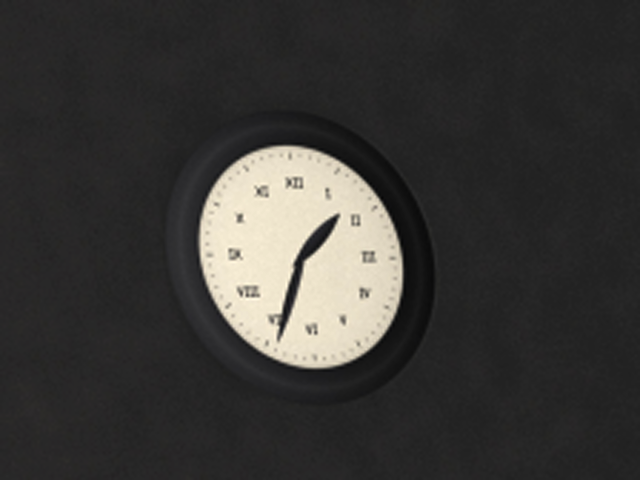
1:34
